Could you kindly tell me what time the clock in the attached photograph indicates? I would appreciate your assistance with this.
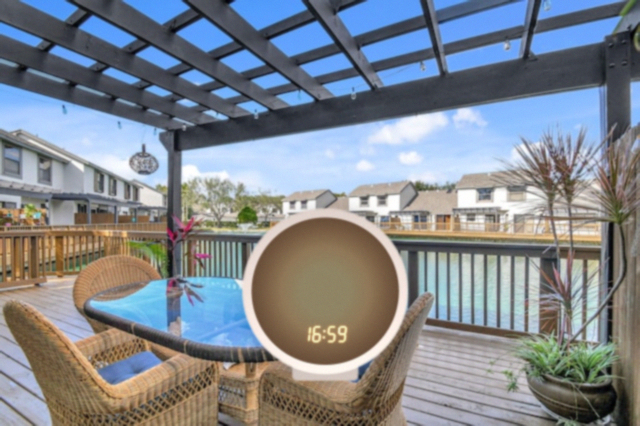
16:59
